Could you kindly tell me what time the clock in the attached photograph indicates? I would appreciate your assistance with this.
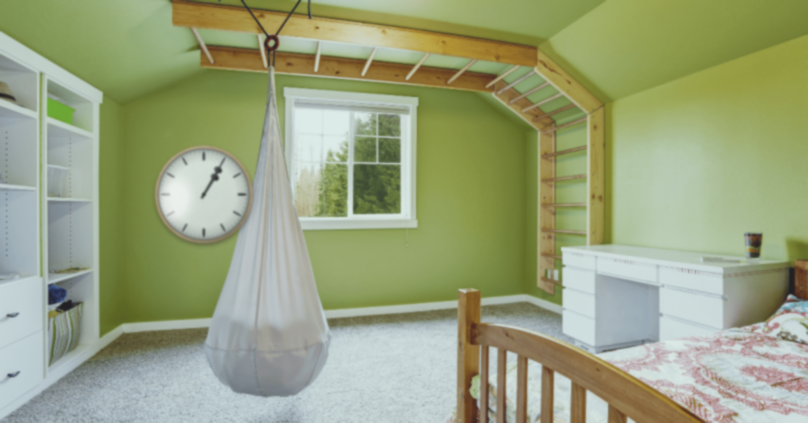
1:05
